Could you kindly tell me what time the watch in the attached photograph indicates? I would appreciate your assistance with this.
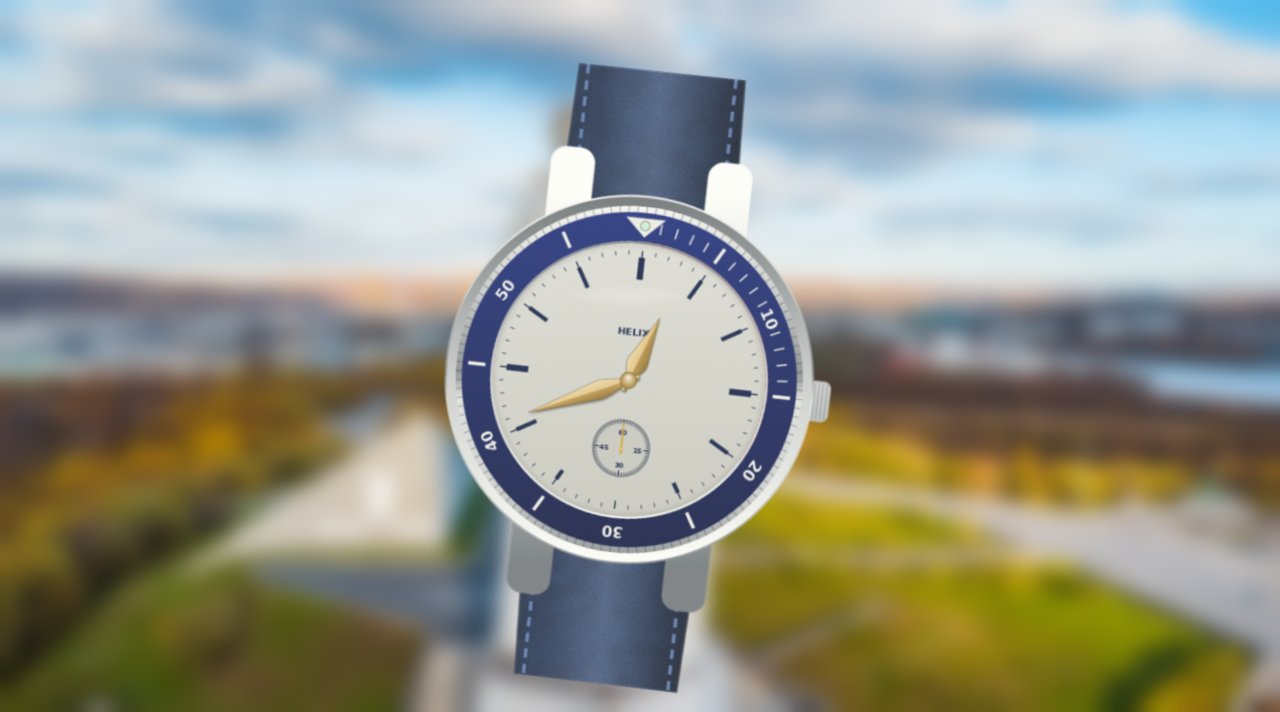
12:41
